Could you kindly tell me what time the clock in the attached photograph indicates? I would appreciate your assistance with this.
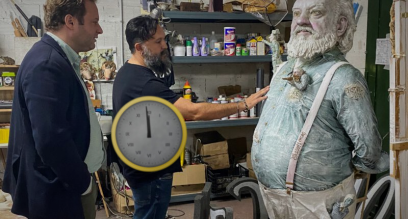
11:59
